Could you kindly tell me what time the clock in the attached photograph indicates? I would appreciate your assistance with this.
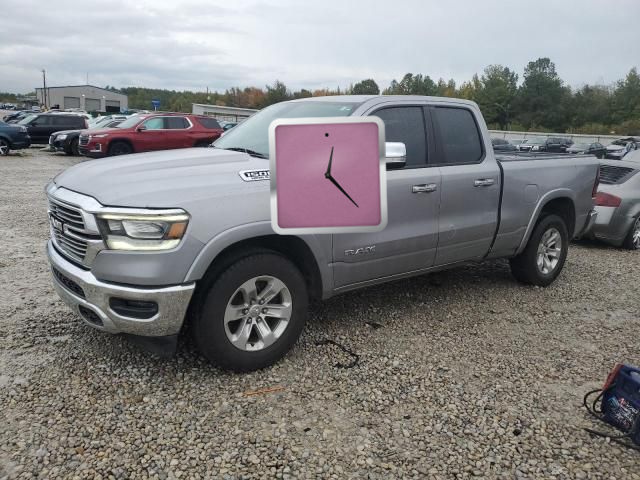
12:23
